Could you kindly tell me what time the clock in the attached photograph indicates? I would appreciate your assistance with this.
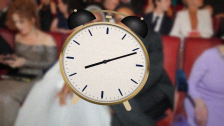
8:11
